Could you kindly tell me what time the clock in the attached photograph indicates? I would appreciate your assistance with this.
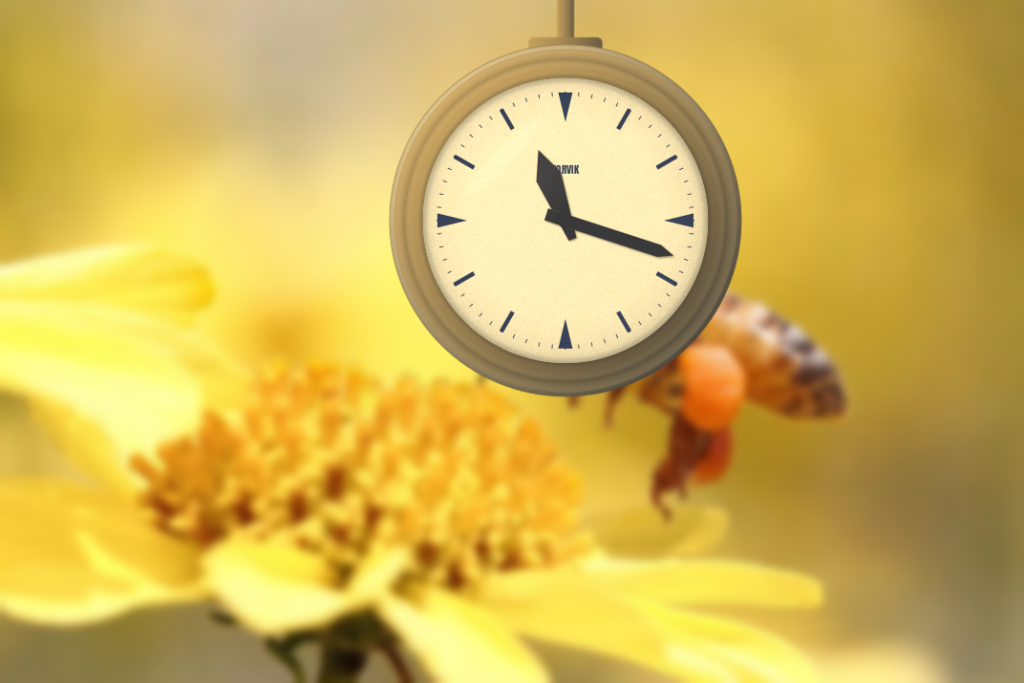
11:18
